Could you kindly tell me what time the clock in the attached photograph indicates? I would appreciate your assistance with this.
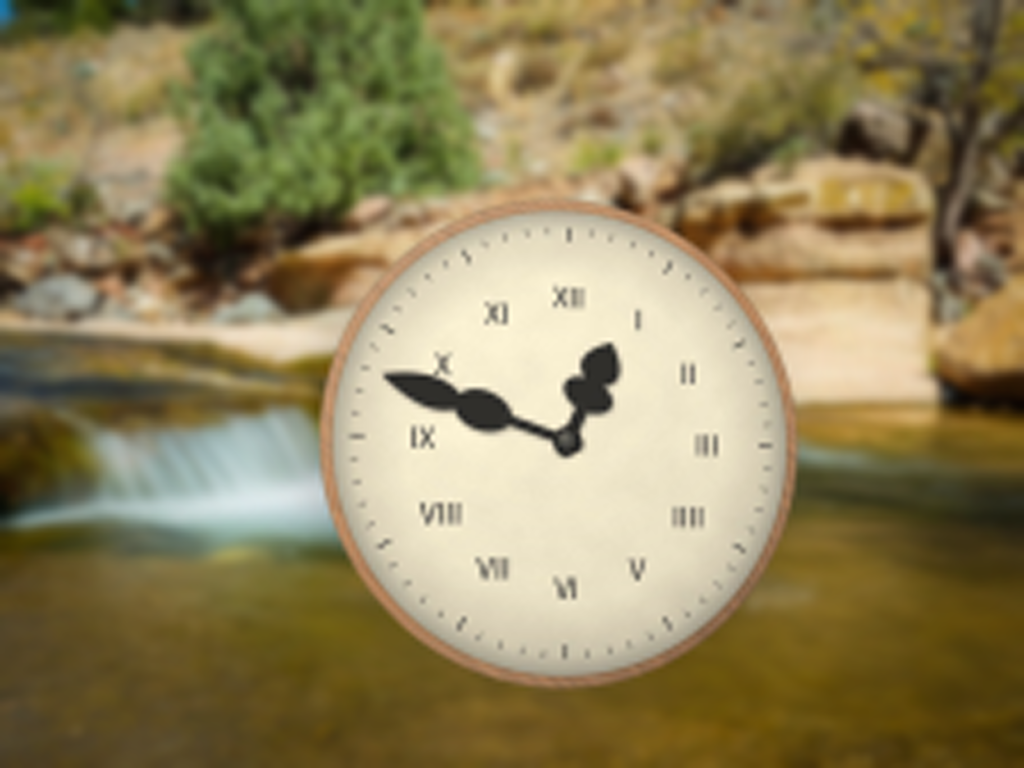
12:48
